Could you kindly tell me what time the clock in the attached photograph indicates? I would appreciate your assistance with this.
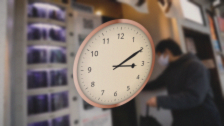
3:10
